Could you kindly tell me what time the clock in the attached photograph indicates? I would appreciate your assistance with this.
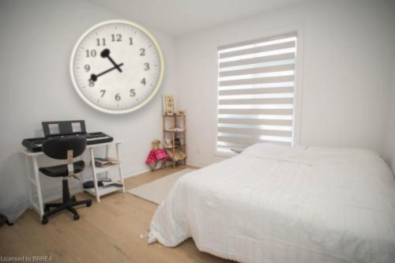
10:41
